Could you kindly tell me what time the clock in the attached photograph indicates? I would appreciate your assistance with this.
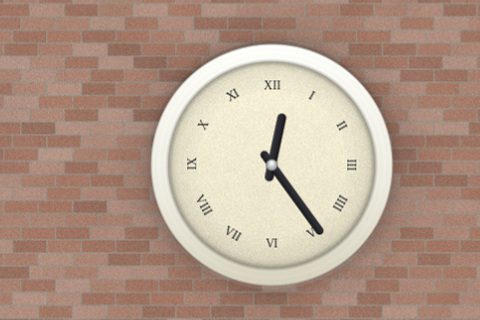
12:24
